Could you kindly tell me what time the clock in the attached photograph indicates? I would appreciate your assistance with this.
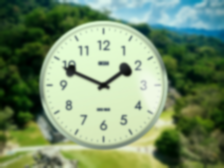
1:49
